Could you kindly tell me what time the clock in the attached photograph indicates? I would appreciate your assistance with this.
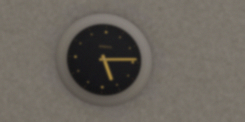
5:14
